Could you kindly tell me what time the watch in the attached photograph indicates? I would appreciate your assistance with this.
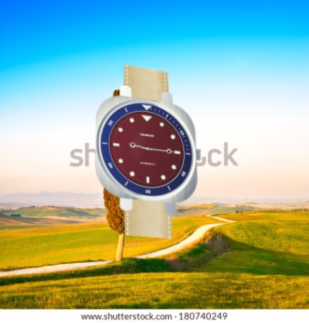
9:15
